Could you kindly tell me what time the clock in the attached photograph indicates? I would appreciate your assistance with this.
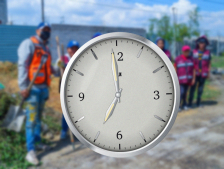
6:59
